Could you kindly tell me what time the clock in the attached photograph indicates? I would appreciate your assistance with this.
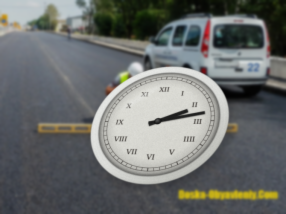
2:13
